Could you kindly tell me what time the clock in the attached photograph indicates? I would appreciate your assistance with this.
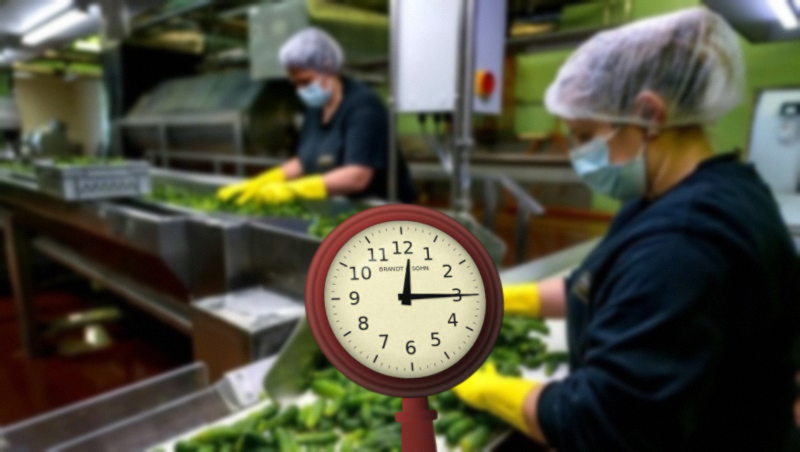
12:15
